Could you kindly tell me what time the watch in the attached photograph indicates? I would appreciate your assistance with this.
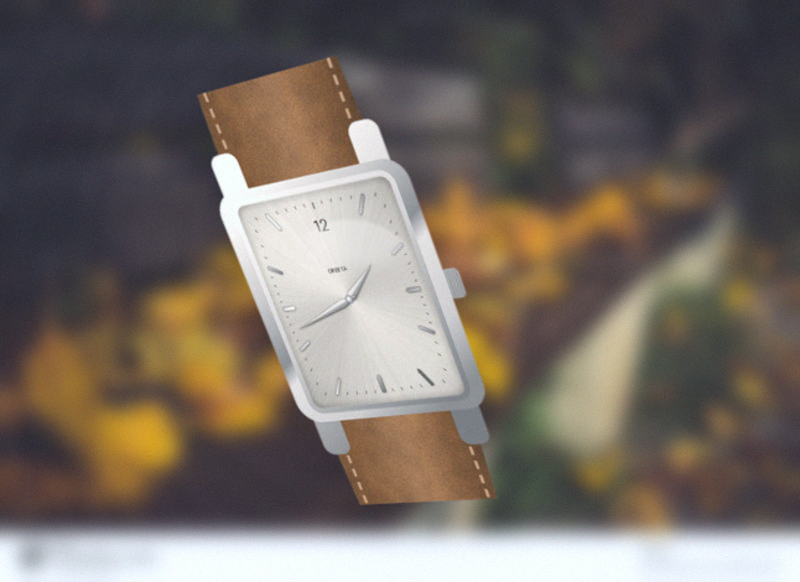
1:42
